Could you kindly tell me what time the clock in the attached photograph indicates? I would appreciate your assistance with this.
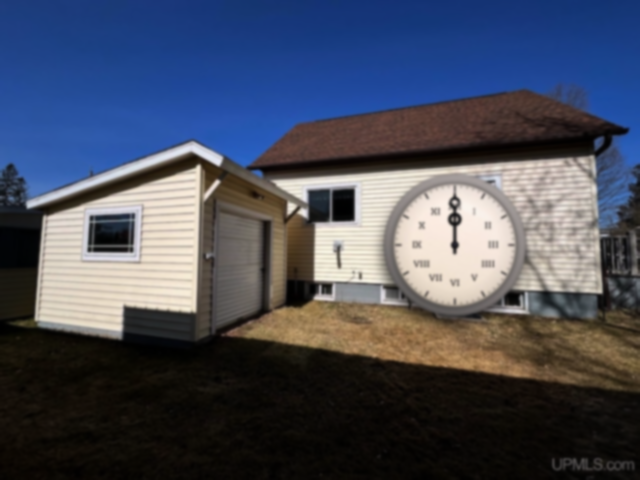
12:00
